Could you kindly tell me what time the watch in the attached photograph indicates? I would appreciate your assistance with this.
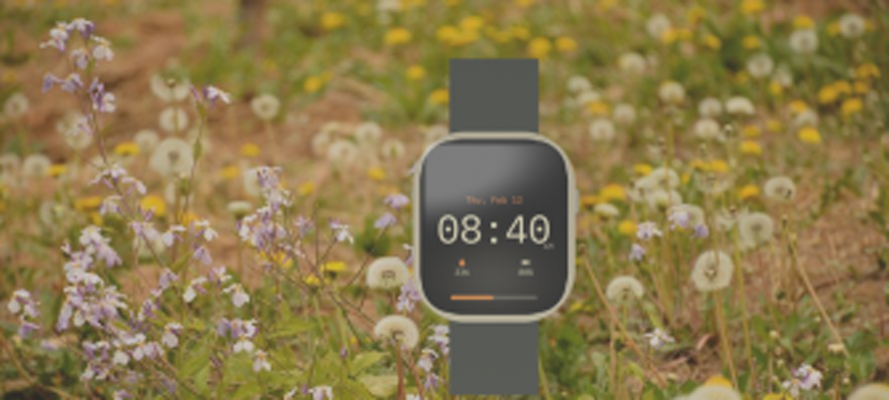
8:40
